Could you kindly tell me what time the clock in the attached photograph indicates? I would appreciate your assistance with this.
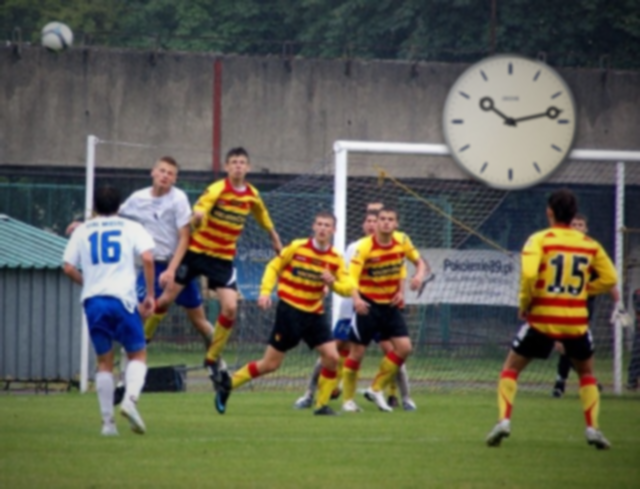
10:13
